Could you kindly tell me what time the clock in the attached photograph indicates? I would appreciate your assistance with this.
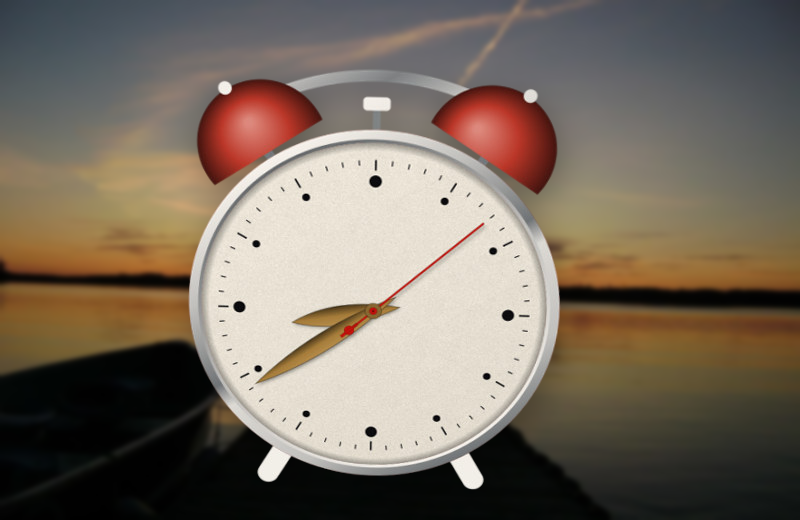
8:39:08
